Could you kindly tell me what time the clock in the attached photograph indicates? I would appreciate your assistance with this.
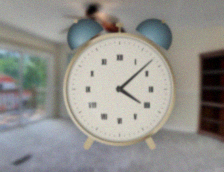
4:08
